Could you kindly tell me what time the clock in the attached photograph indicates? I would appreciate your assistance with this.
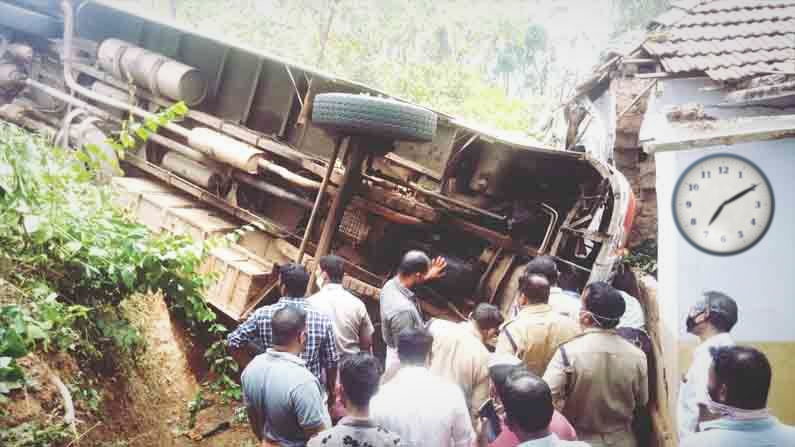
7:10
